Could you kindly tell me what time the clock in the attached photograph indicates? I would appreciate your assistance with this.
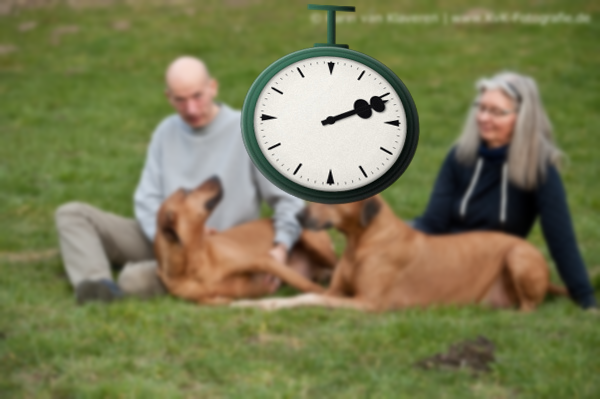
2:11
